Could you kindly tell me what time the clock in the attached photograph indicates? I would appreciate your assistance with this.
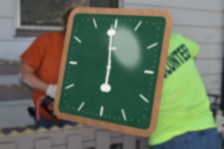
5:59
